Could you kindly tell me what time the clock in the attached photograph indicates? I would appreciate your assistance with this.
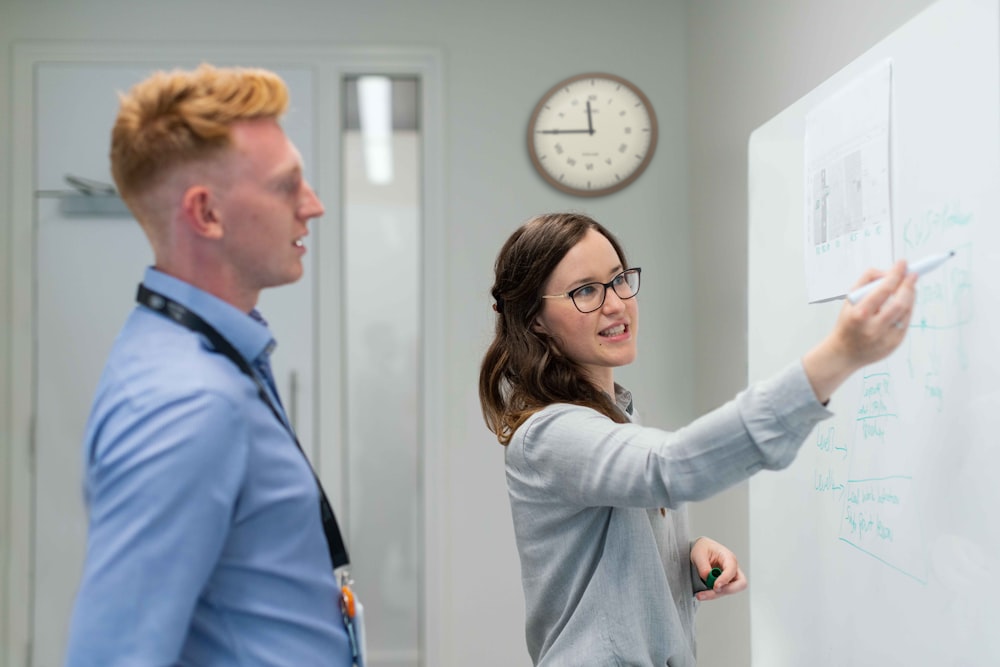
11:45
